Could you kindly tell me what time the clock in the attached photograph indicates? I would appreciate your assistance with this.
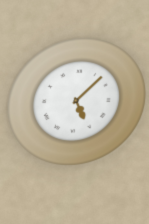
5:07
